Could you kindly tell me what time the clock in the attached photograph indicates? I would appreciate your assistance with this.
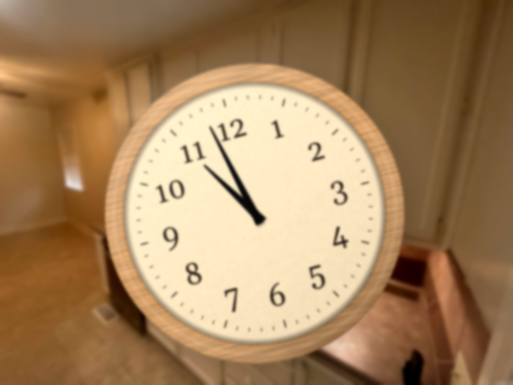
10:58
